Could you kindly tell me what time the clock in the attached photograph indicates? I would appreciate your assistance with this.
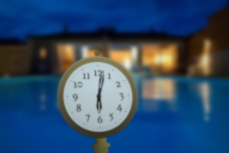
6:02
